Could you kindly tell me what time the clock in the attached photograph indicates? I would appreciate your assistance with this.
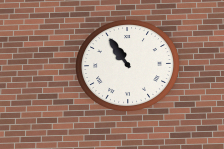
10:55
